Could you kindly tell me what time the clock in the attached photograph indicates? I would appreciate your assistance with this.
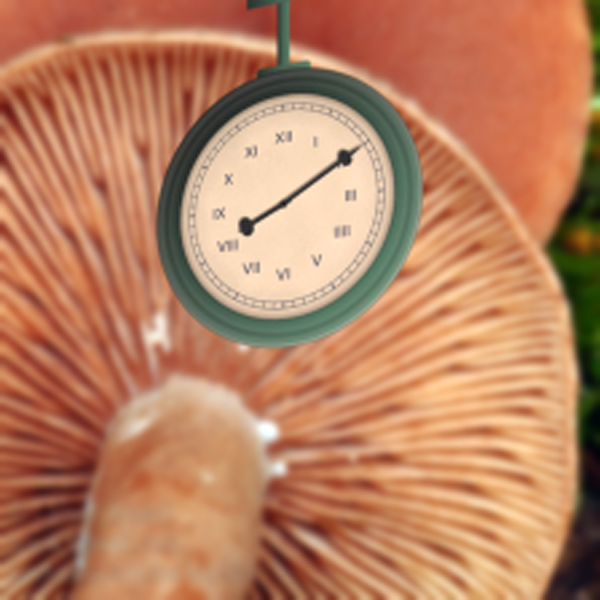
8:10
